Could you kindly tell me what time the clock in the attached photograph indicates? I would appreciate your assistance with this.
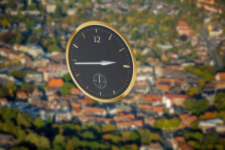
2:44
